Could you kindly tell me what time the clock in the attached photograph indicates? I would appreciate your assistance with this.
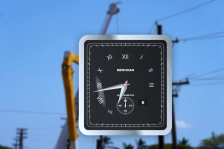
6:43
